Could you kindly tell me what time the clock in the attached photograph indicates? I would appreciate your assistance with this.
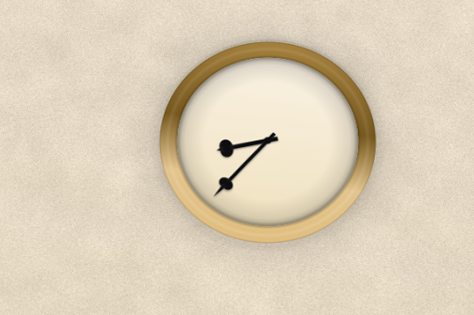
8:37
